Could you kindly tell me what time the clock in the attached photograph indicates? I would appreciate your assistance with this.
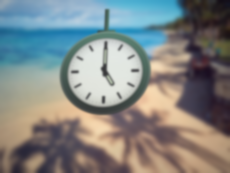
5:00
